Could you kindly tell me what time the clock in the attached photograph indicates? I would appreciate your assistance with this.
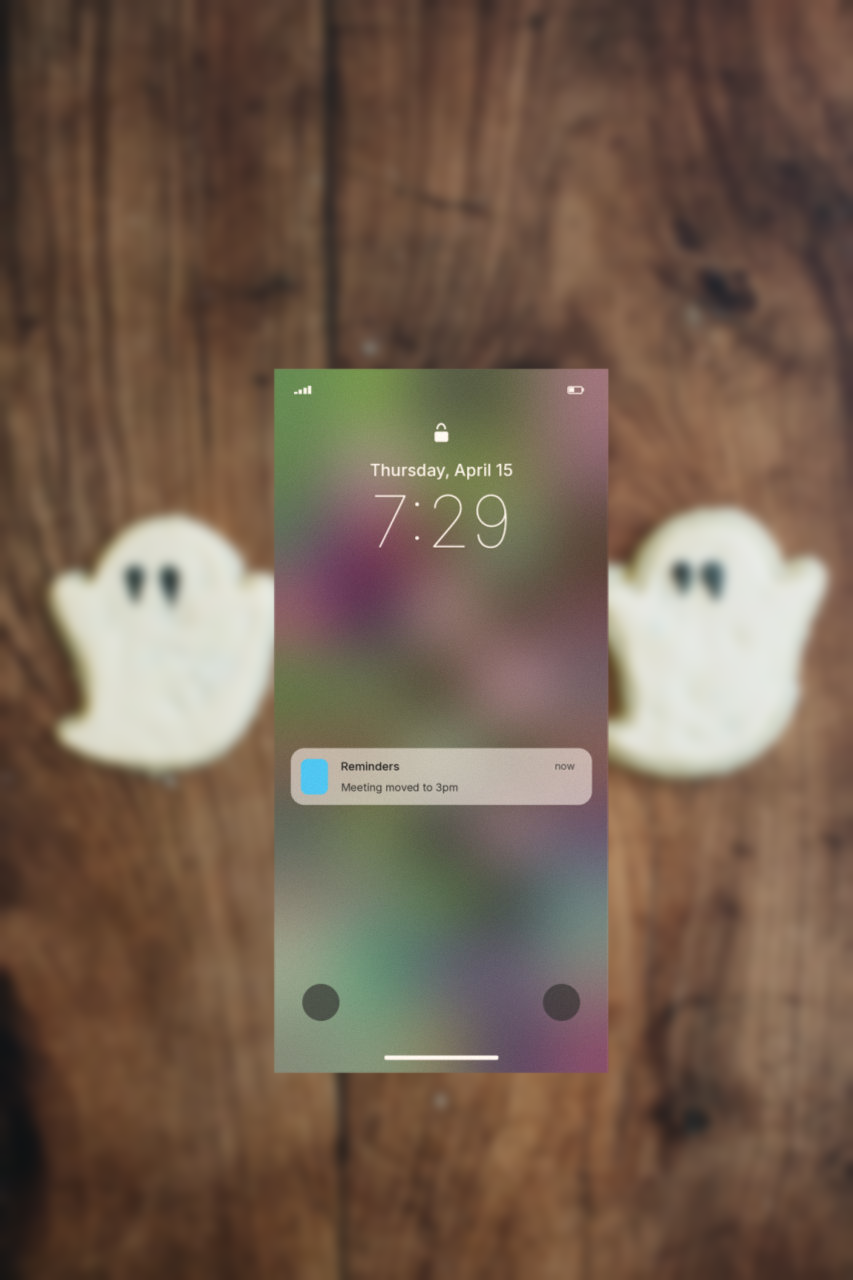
7:29
